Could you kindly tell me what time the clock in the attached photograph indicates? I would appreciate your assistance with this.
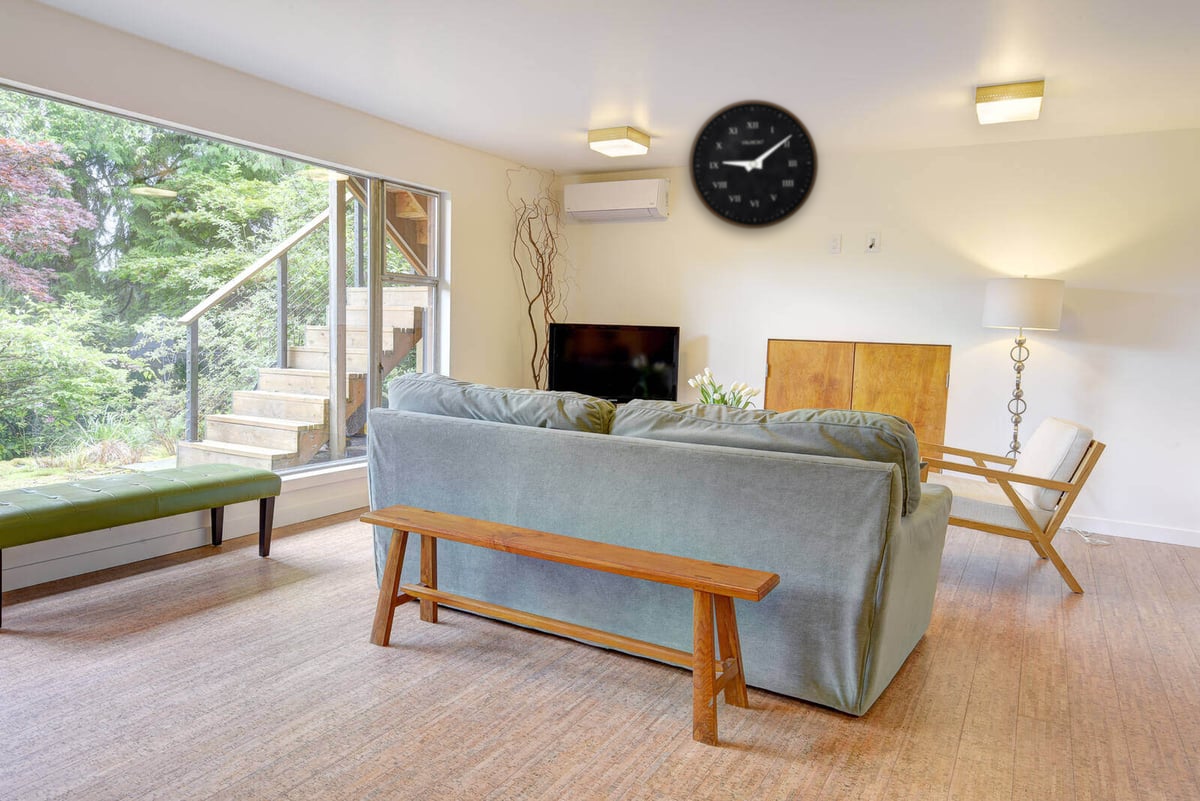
9:09
